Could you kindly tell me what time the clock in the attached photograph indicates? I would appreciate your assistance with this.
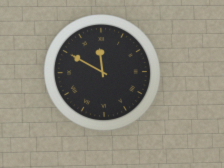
11:50
